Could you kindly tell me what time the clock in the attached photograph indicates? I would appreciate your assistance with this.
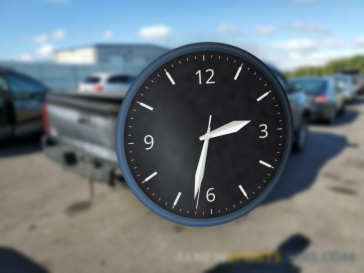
2:32:32
